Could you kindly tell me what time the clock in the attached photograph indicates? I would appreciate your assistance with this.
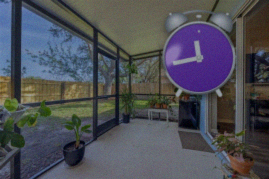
11:43
